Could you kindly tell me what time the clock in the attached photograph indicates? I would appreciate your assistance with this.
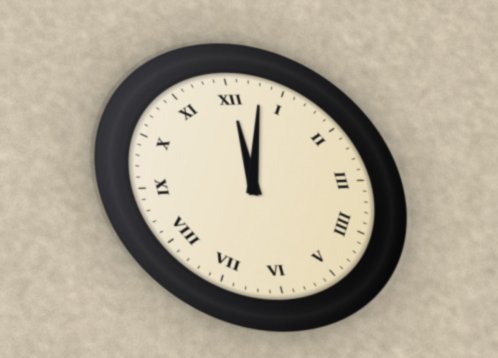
12:03
